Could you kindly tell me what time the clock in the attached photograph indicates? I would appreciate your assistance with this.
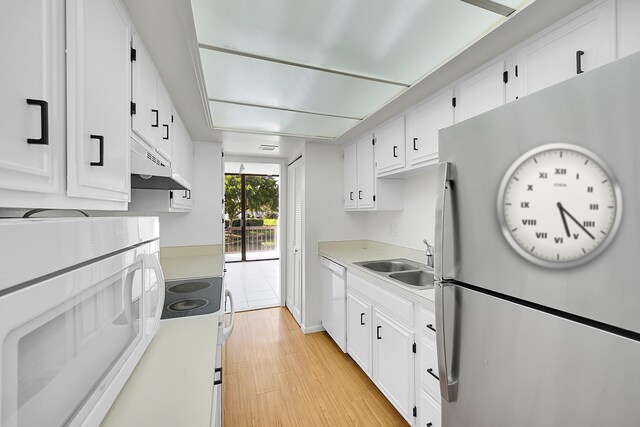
5:22
